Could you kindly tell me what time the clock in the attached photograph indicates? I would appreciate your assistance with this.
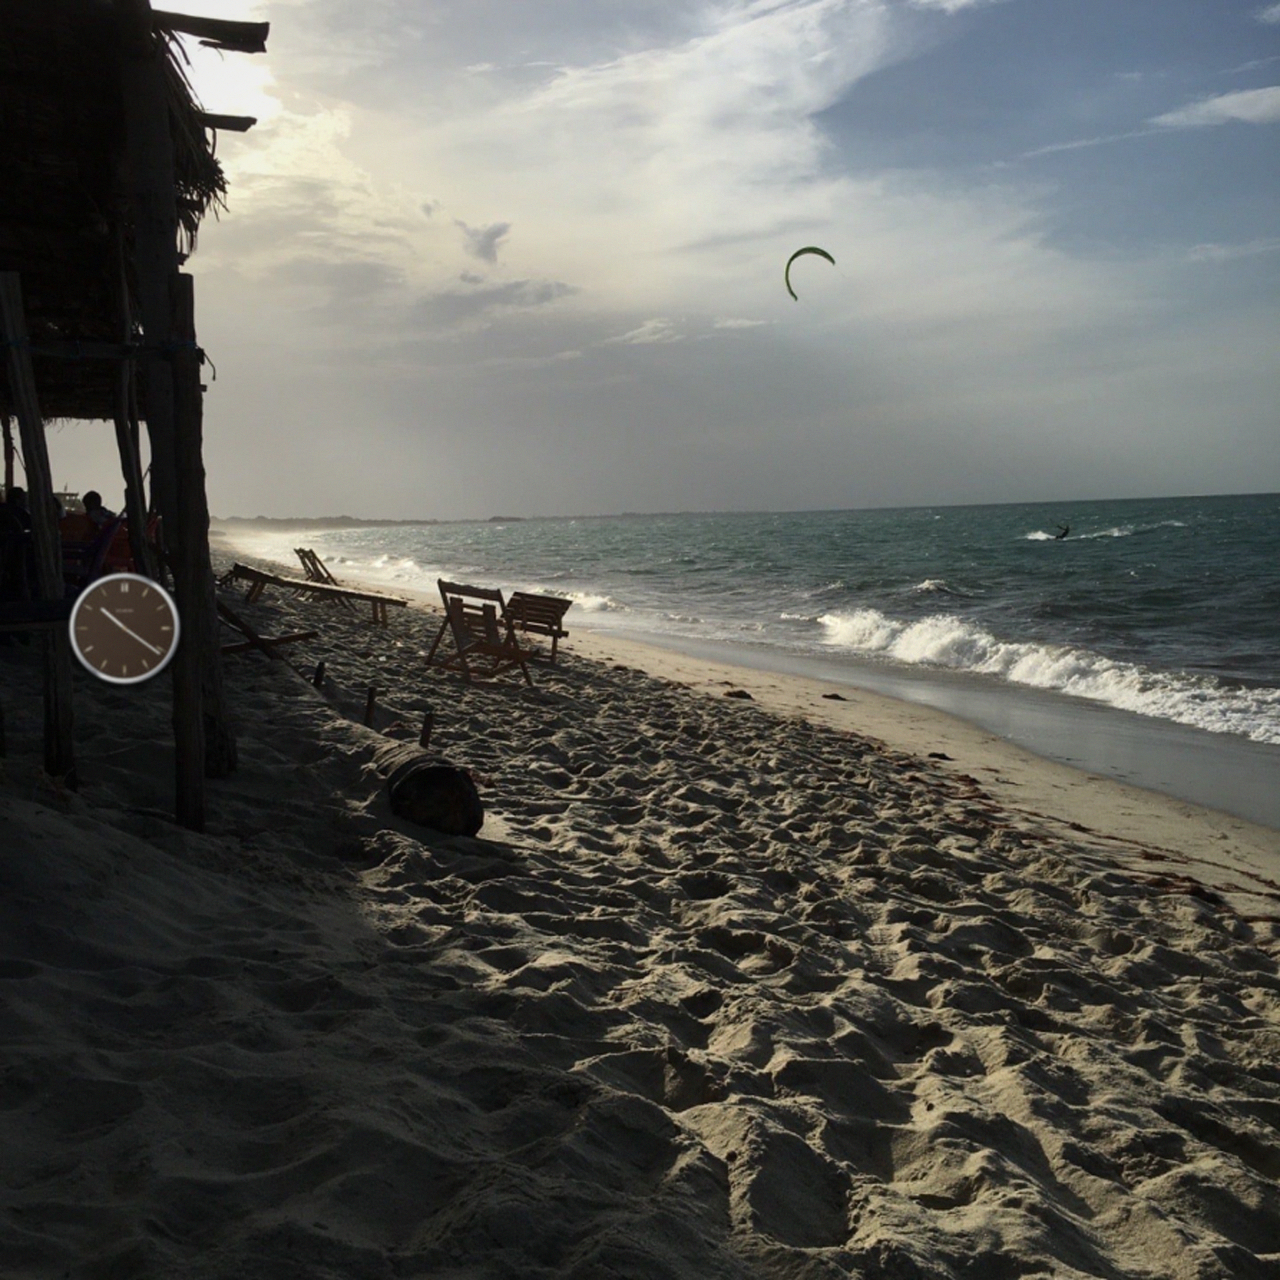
10:21
